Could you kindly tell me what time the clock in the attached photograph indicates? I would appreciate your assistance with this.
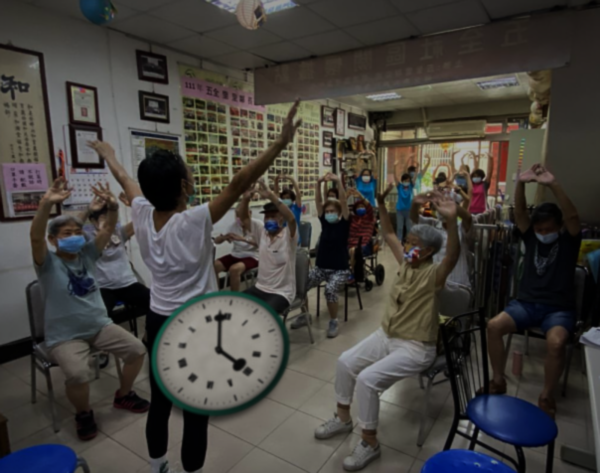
3:58
